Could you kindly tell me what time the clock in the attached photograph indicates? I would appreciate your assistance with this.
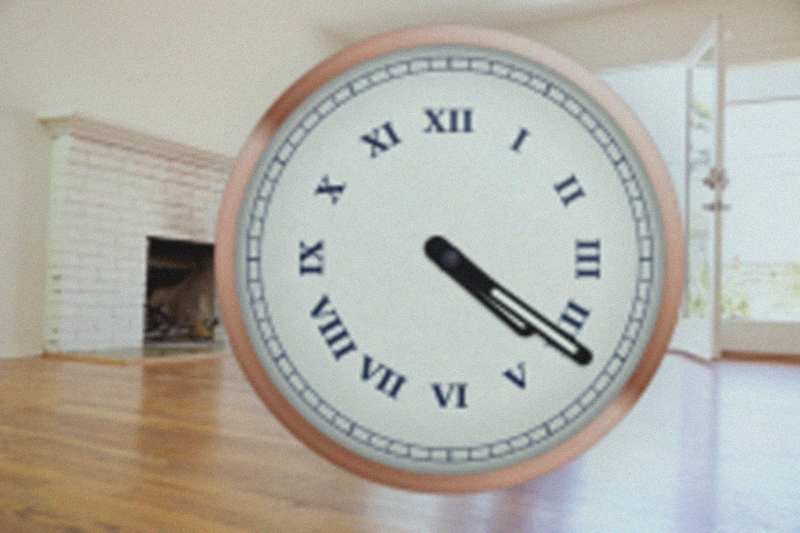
4:21
